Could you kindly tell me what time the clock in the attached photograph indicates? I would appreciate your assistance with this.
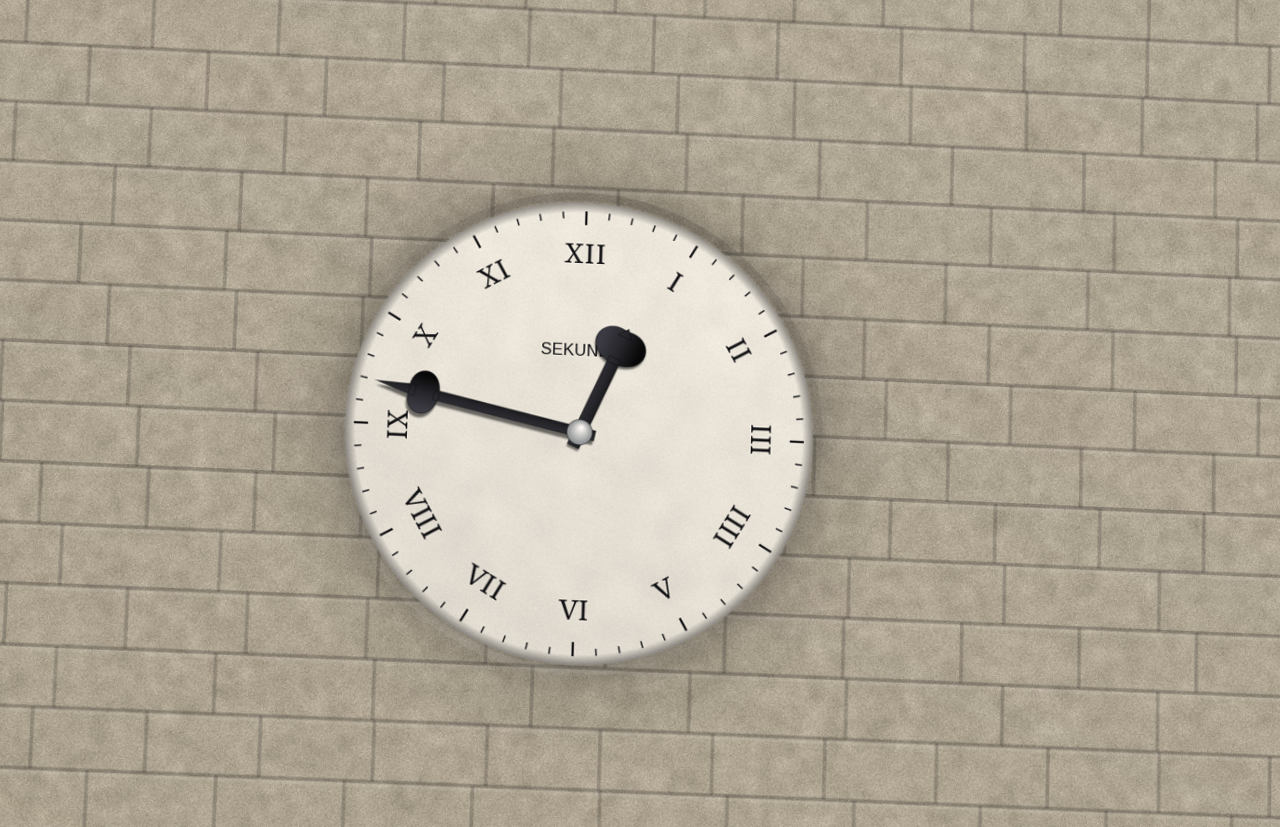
12:47
